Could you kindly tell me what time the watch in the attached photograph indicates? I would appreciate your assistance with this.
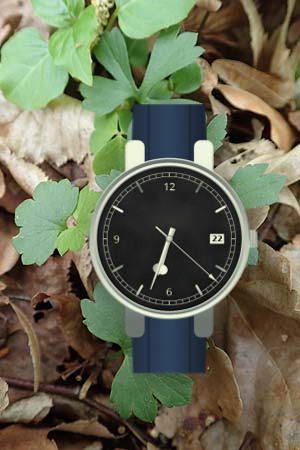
6:33:22
